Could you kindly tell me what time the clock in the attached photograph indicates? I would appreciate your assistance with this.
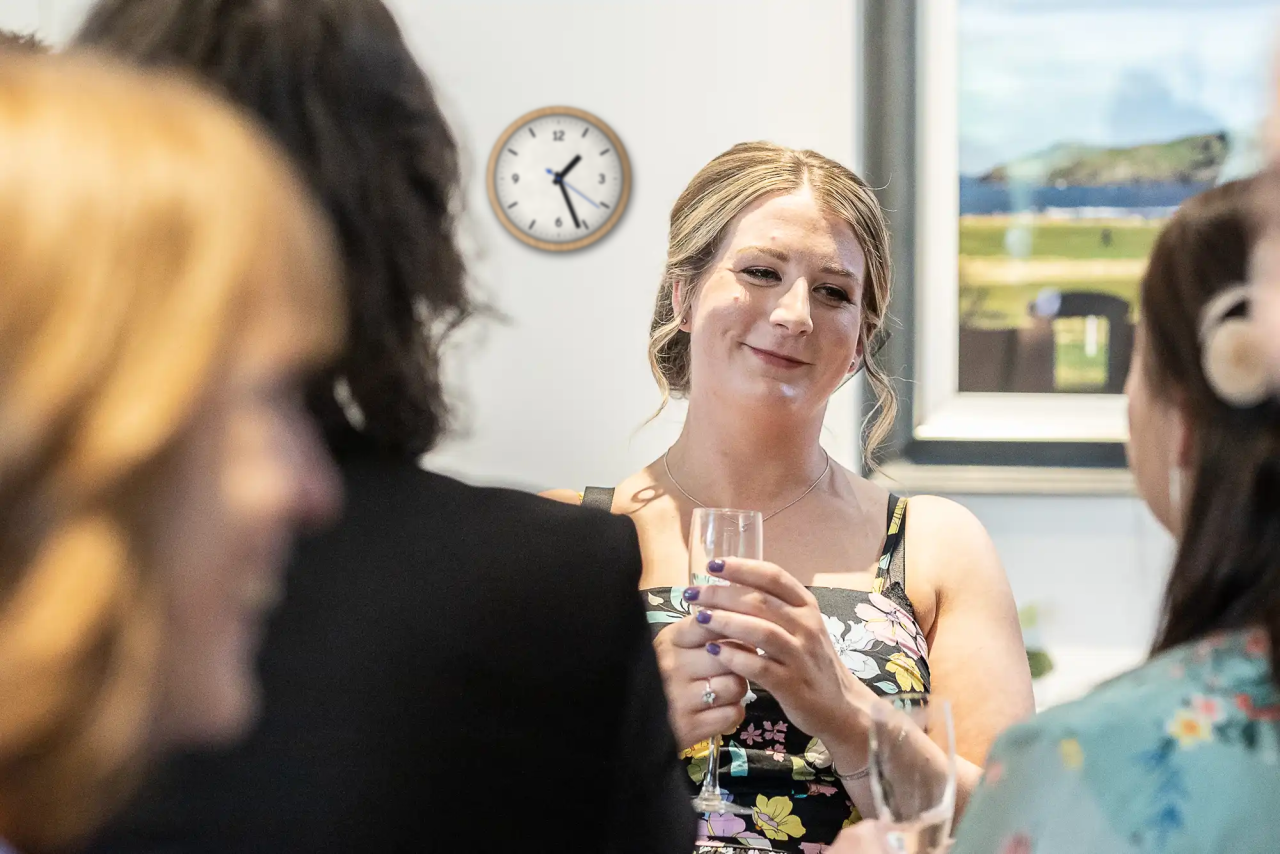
1:26:21
